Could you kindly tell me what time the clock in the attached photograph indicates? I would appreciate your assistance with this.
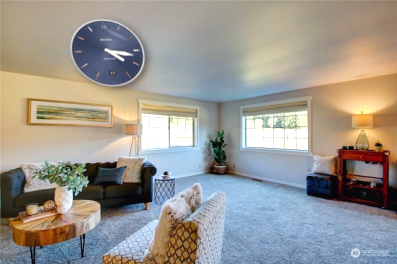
4:17
